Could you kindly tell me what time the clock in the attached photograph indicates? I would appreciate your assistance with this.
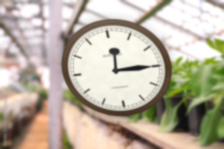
12:15
